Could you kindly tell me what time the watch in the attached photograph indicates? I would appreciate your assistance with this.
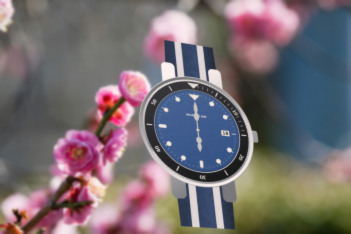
6:00
